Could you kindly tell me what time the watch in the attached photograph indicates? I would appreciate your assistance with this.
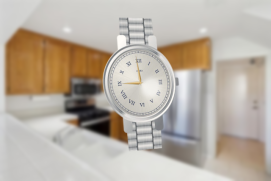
8:59
